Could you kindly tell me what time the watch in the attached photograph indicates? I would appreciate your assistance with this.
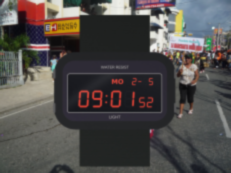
9:01:52
